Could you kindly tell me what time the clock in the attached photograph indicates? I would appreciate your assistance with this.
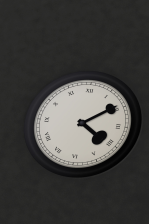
4:09
